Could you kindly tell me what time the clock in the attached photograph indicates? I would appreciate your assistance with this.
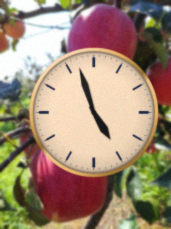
4:57
